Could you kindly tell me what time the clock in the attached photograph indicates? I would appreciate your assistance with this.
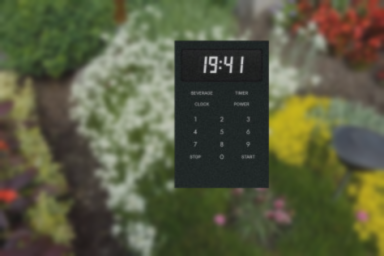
19:41
